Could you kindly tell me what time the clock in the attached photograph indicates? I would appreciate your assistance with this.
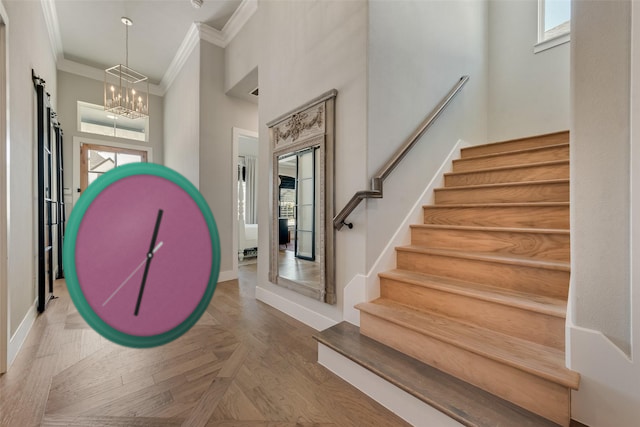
12:32:38
